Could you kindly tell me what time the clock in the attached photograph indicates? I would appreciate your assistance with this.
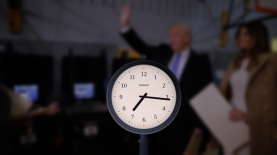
7:16
